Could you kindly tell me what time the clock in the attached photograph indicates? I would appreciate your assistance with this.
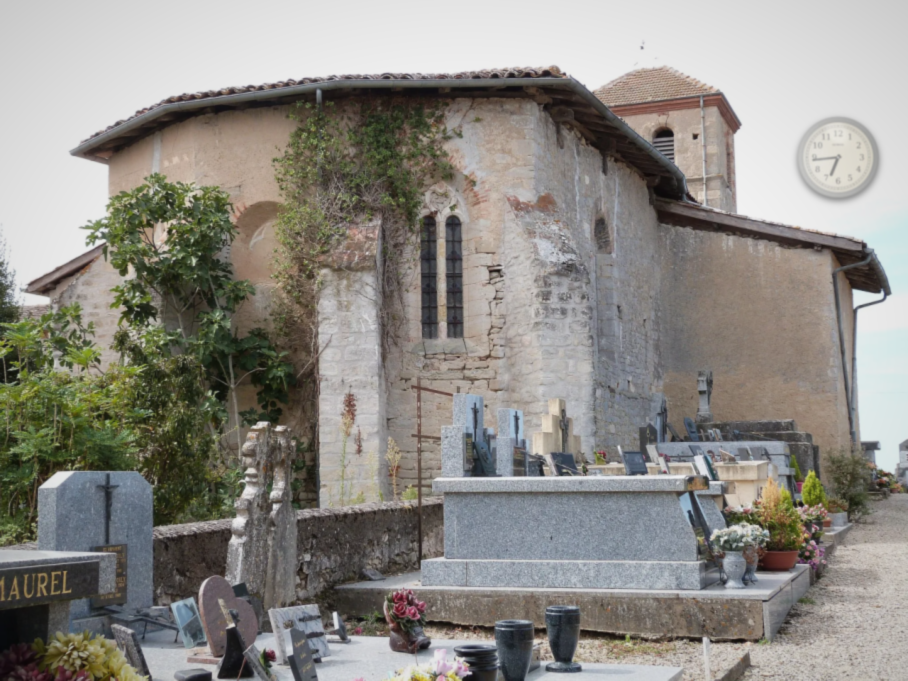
6:44
